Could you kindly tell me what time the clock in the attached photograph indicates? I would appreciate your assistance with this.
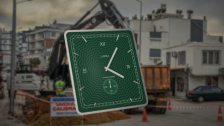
4:06
